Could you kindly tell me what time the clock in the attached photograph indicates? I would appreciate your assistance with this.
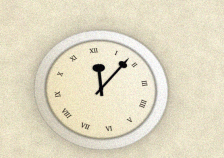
12:08
